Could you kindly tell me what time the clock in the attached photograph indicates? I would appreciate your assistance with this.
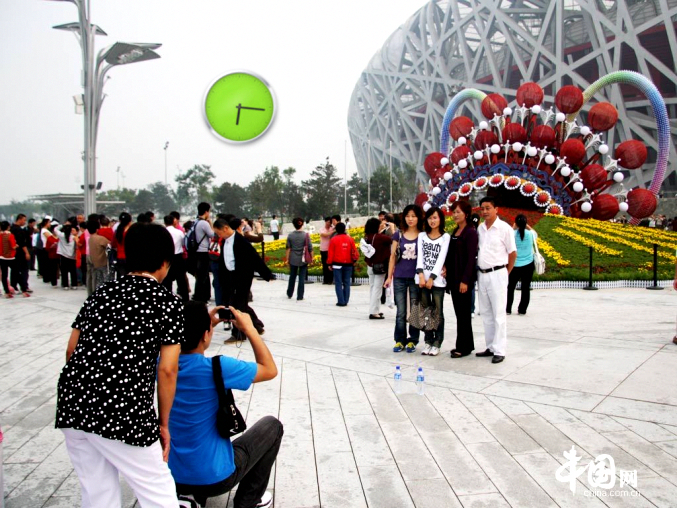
6:16
